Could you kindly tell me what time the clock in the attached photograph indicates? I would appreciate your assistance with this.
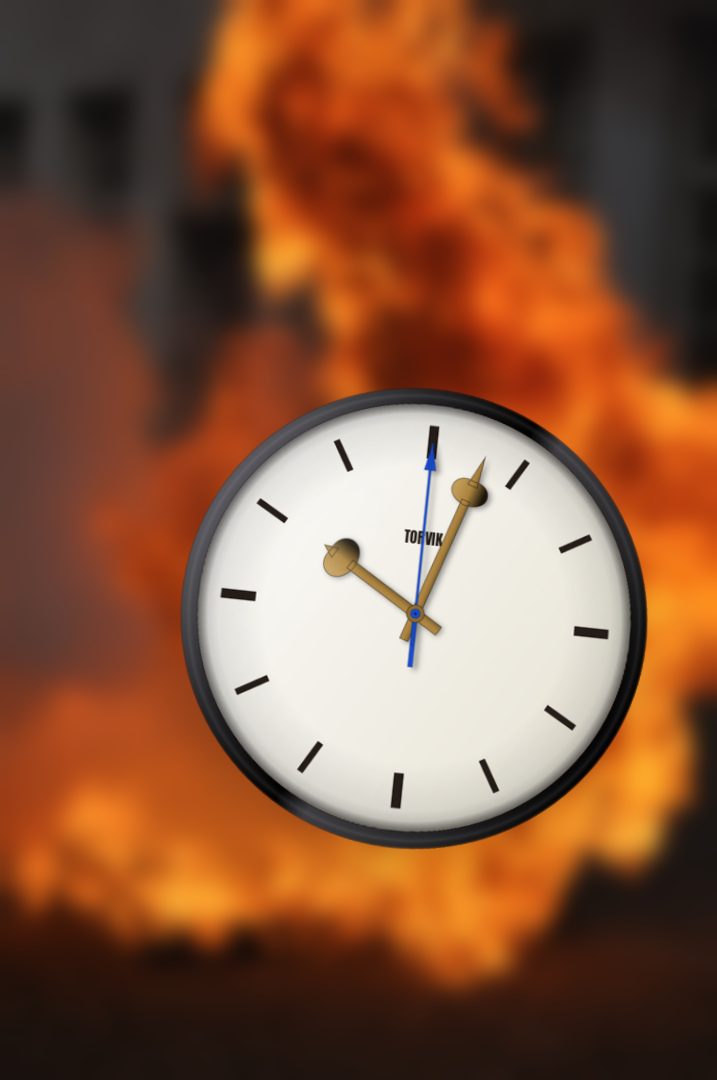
10:03:00
